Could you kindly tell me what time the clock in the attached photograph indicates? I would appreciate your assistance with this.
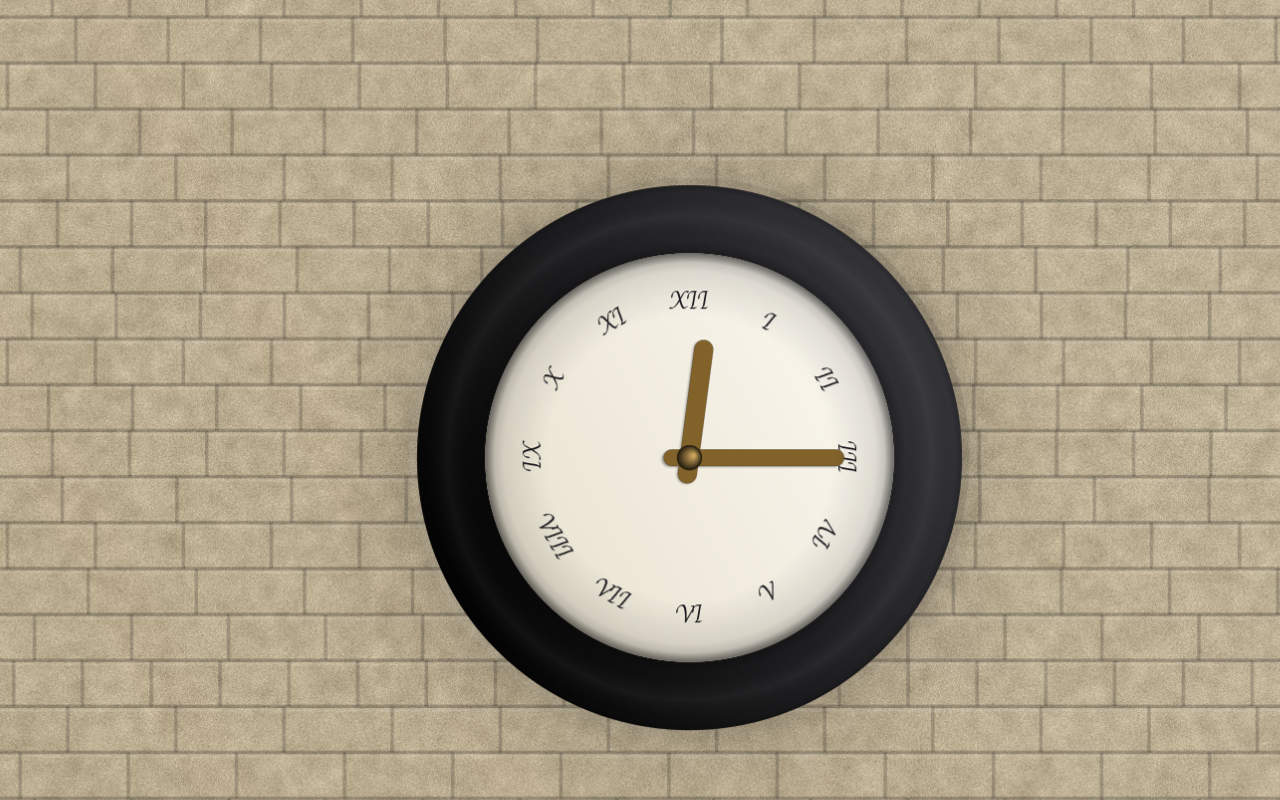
12:15
